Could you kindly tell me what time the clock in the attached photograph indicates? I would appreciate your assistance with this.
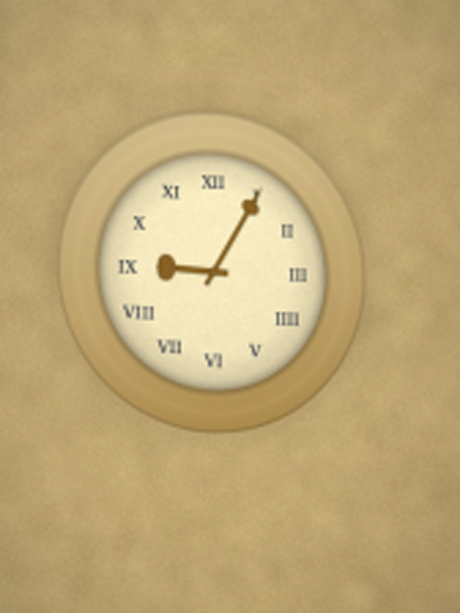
9:05
